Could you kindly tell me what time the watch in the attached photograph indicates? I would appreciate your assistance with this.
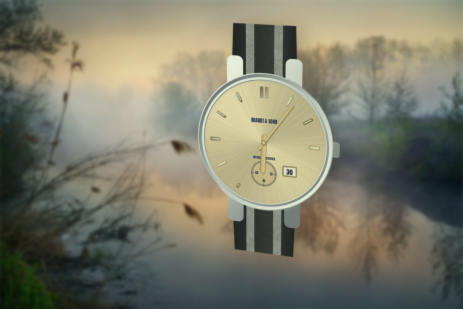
6:06
